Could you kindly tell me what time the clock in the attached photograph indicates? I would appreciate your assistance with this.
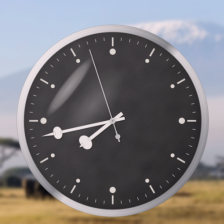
7:42:57
